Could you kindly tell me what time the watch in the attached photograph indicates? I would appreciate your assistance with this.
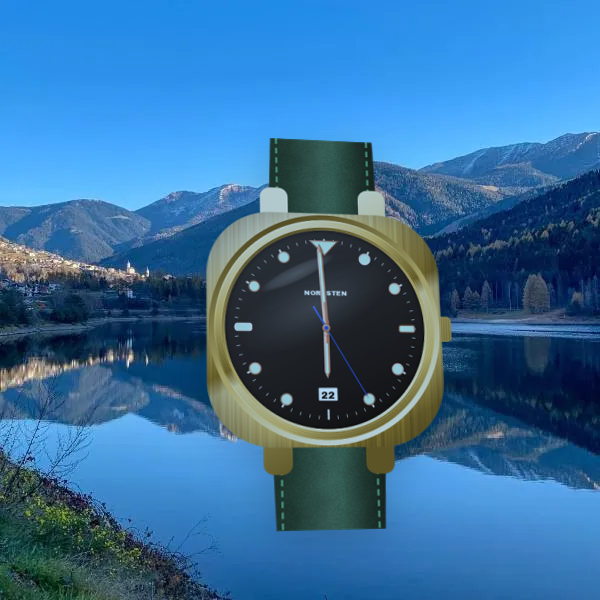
5:59:25
